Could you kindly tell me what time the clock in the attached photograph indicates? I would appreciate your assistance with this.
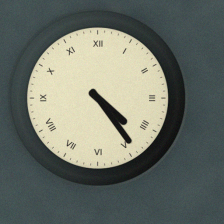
4:24
